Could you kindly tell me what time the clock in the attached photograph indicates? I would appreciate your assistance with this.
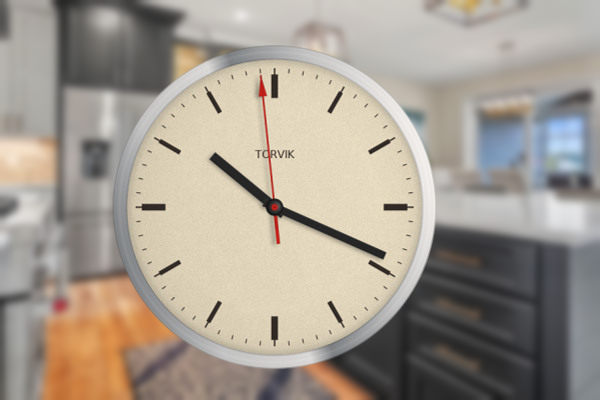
10:18:59
